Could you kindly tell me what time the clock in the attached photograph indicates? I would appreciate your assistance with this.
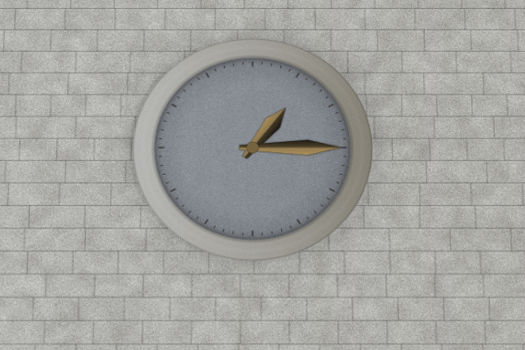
1:15
